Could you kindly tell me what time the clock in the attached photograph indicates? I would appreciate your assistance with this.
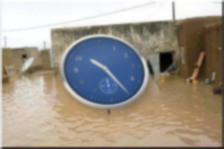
10:25
